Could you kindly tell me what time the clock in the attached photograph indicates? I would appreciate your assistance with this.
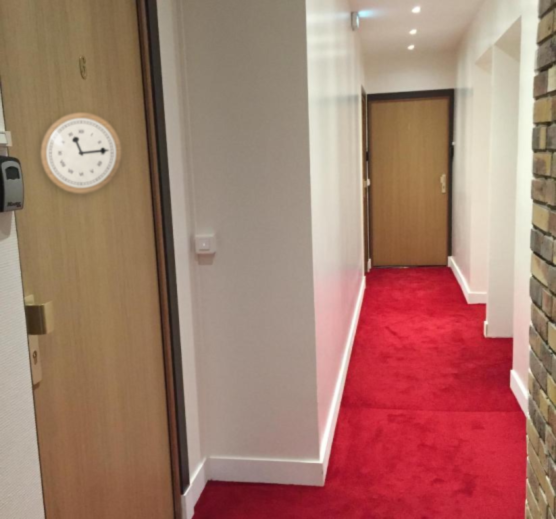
11:14
